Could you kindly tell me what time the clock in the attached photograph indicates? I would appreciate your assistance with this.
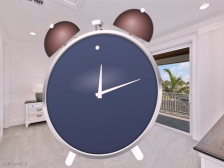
12:13
